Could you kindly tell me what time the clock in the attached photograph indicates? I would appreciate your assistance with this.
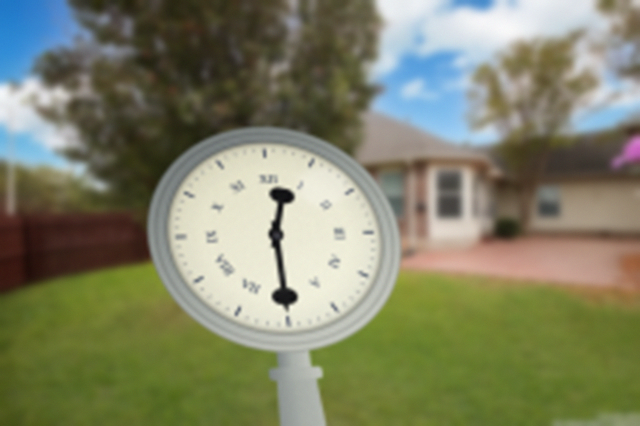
12:30
